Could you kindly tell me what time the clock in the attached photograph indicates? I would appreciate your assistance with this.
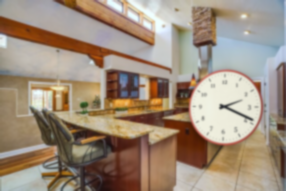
2:19
